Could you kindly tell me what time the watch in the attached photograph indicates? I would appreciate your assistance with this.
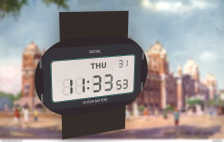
11:33:53
